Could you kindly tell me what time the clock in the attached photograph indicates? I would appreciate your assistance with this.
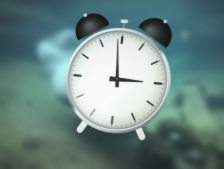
2:59
